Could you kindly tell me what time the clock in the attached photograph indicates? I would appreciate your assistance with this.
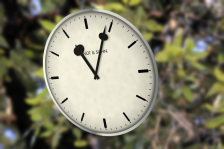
11:04
